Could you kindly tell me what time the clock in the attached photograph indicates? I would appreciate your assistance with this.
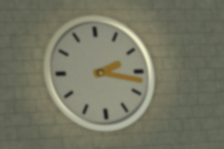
2:17
